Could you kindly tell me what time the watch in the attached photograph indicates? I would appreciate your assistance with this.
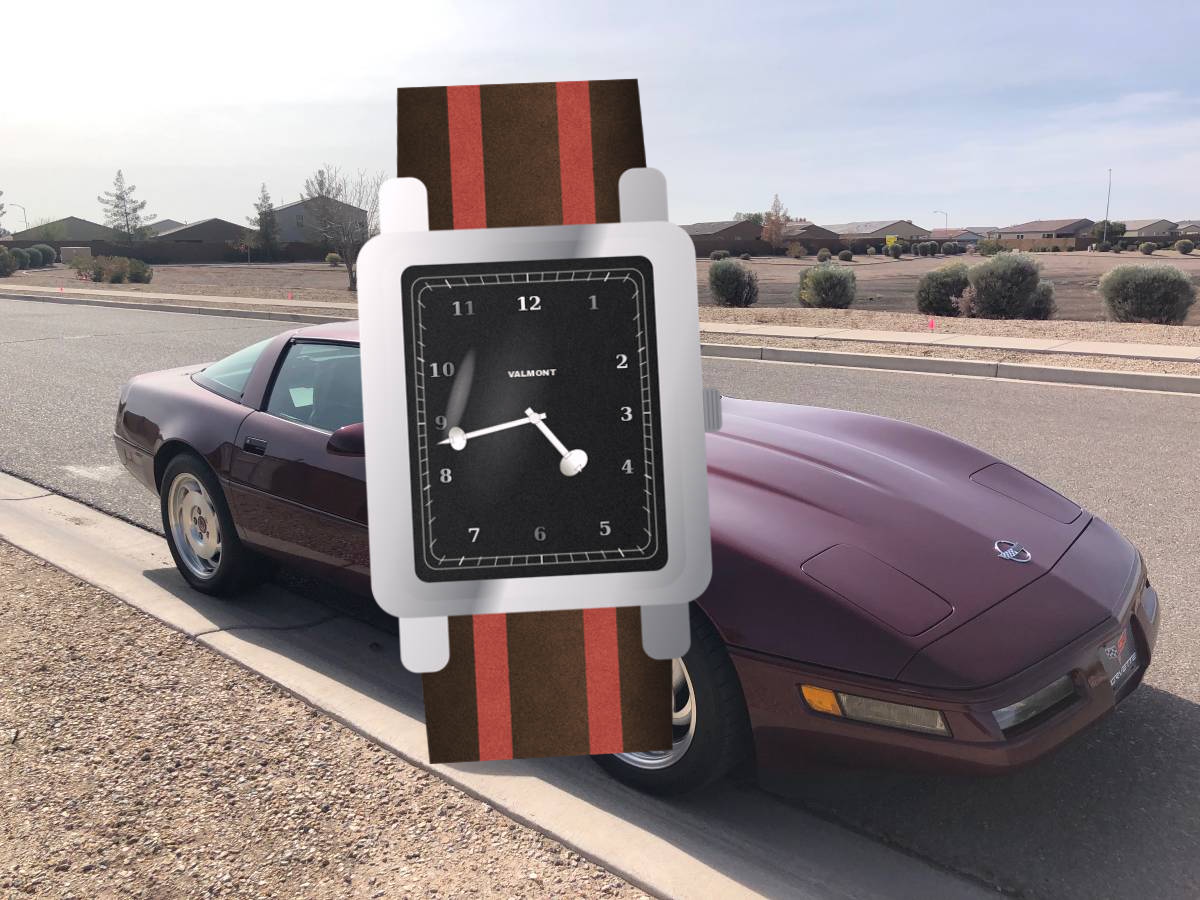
4:43
